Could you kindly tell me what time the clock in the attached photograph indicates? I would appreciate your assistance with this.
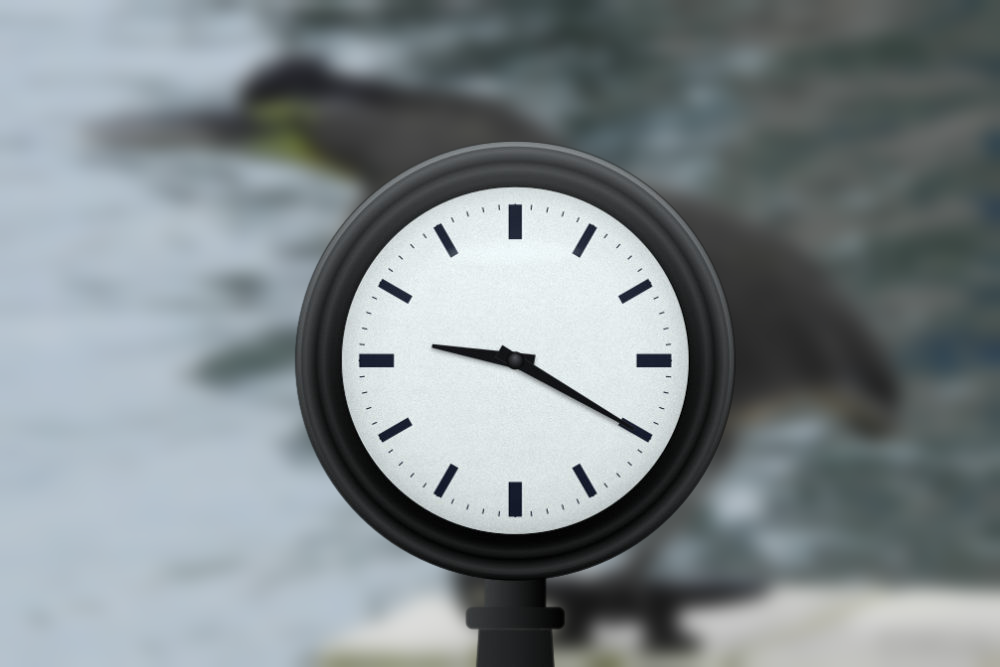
9:20
